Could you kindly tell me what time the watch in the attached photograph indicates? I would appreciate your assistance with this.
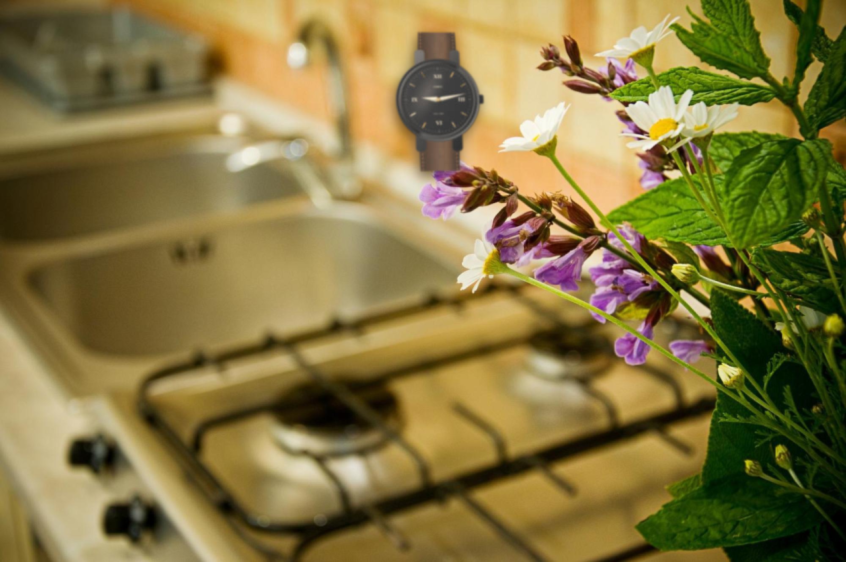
9:13
